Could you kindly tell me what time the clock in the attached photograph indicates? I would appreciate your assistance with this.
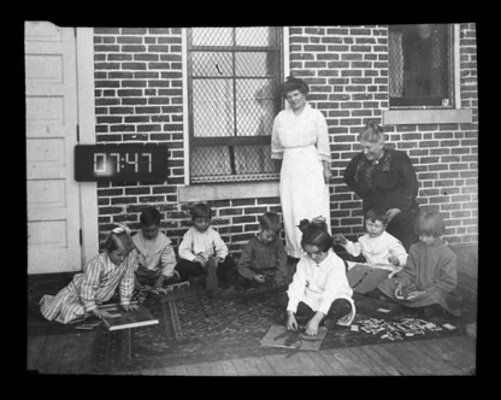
7:47
